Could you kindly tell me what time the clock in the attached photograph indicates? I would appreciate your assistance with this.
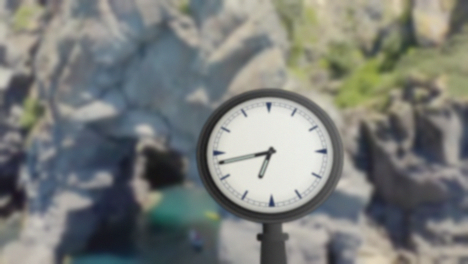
6:43
